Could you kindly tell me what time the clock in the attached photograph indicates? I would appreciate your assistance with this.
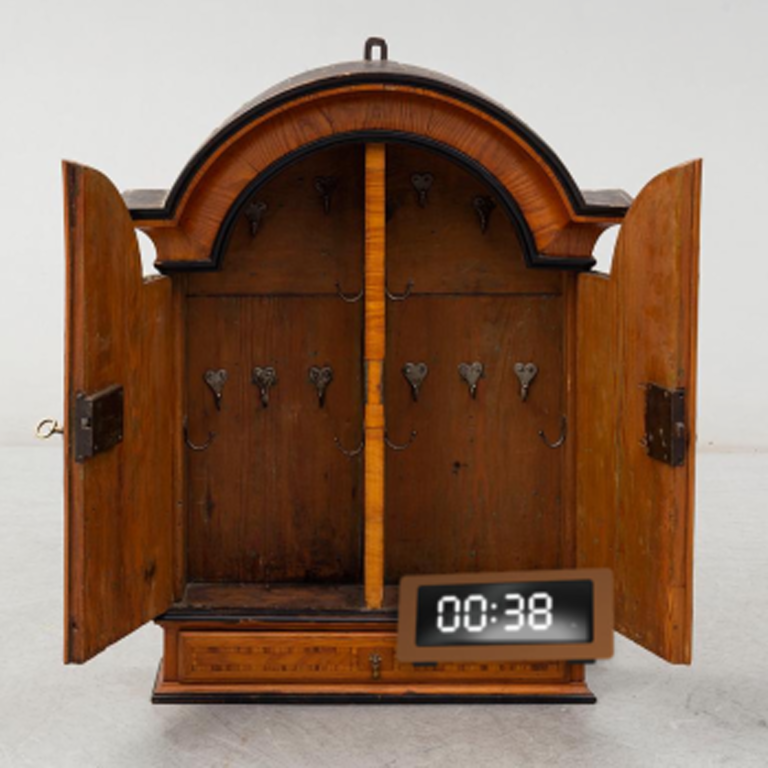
0:38
